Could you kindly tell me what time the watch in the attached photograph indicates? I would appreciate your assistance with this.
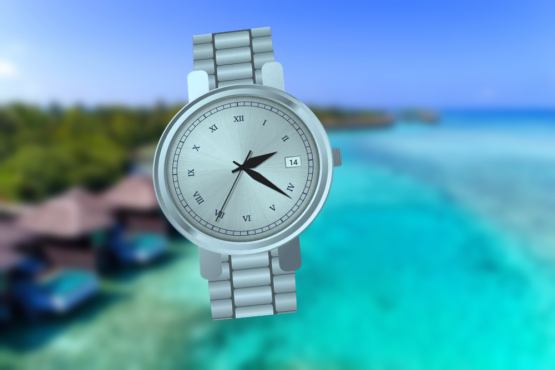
2:21:35
